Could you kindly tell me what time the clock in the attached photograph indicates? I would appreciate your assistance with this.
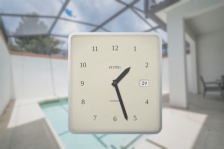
1:27
